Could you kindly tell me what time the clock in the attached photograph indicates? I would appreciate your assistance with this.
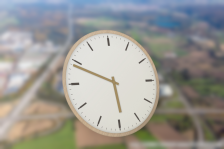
5:49
